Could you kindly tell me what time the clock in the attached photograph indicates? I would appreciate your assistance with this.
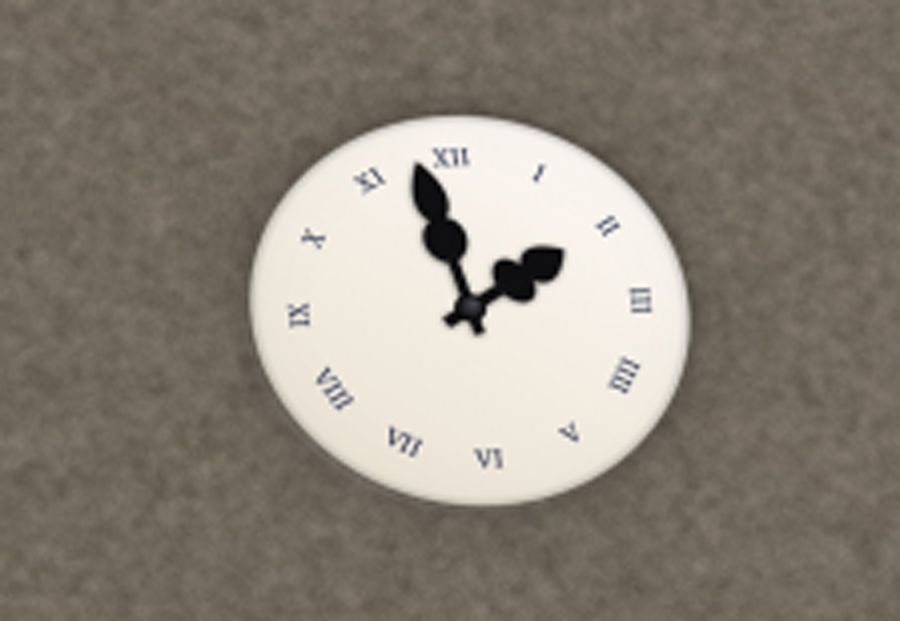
1:58
